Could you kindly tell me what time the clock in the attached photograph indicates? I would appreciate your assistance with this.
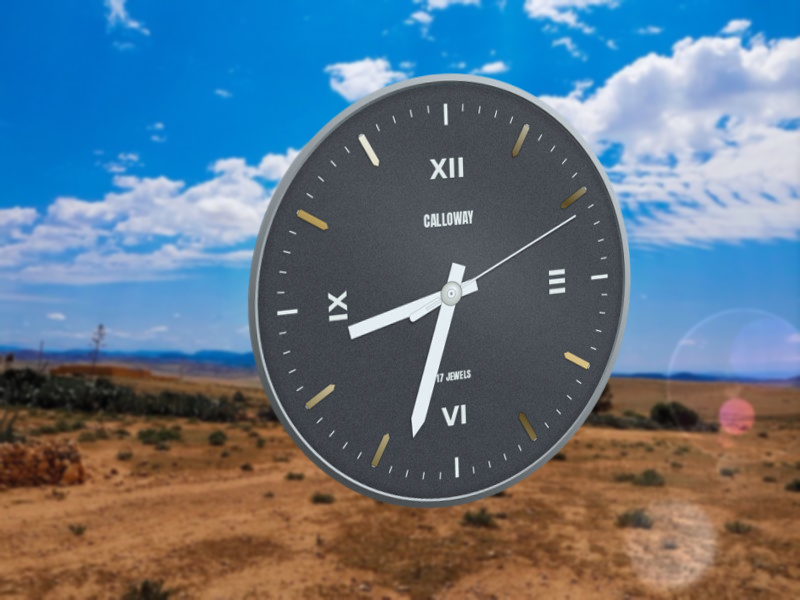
8:33:11
